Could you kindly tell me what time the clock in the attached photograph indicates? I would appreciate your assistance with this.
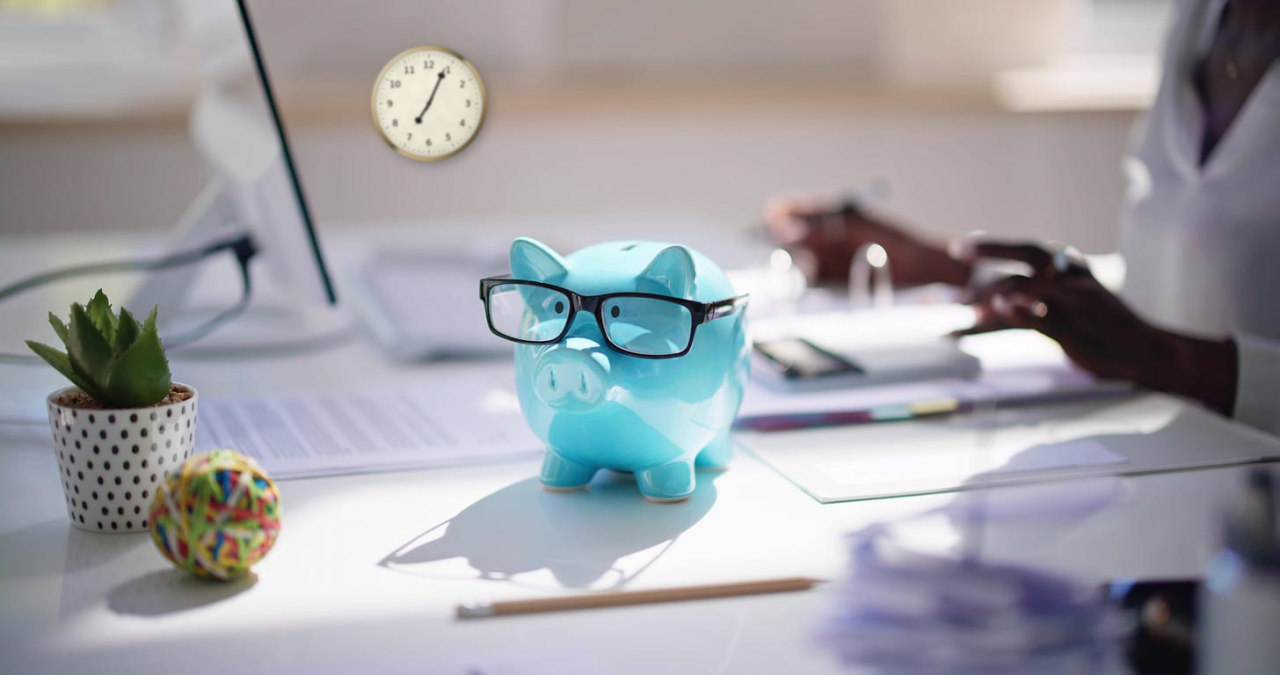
7:04
